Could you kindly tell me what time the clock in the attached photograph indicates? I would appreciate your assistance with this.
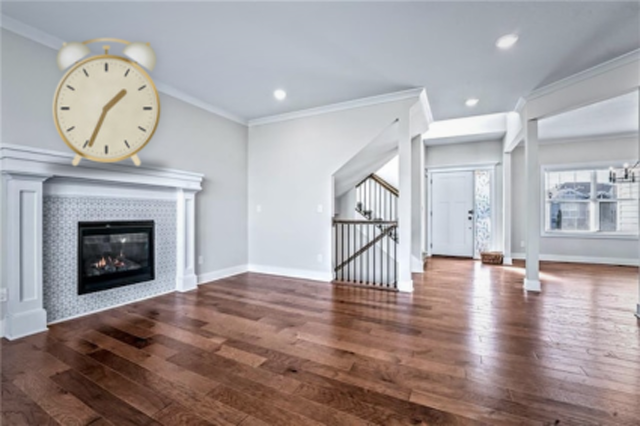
1:34
